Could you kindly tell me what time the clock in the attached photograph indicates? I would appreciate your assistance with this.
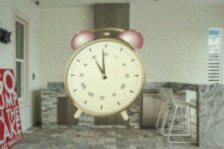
10:59
